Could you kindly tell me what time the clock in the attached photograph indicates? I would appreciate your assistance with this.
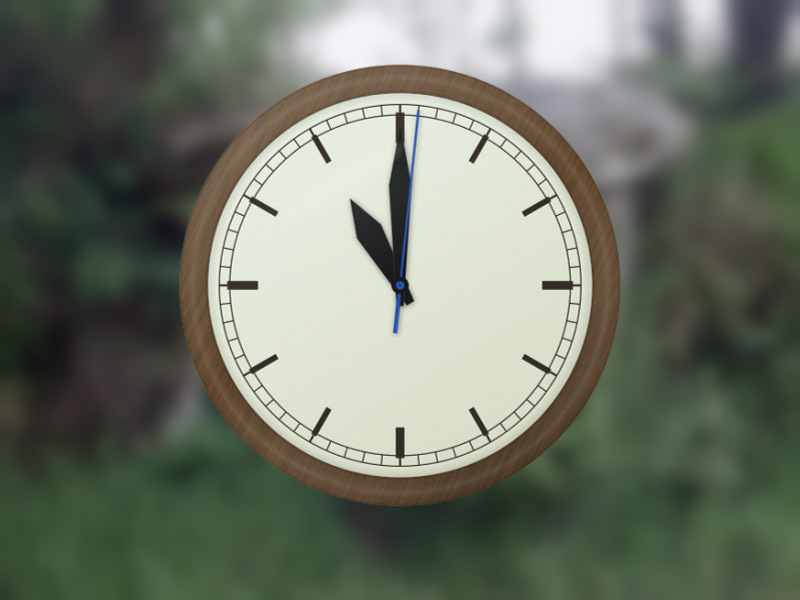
11:00:01
